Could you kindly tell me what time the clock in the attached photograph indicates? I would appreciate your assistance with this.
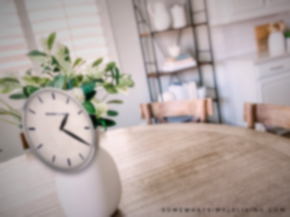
1:20
